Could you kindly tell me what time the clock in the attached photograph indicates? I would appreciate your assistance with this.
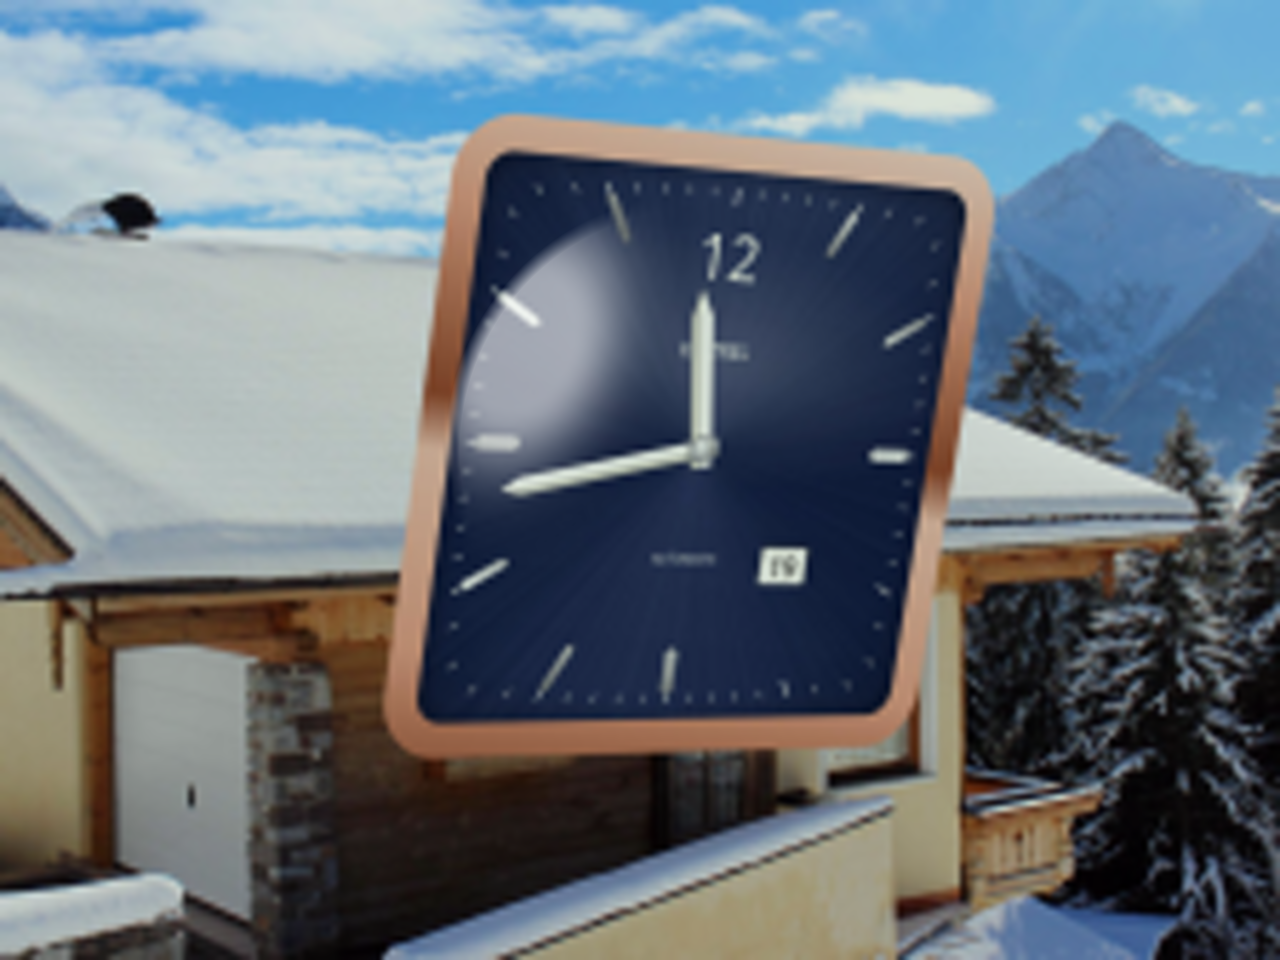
11:43
